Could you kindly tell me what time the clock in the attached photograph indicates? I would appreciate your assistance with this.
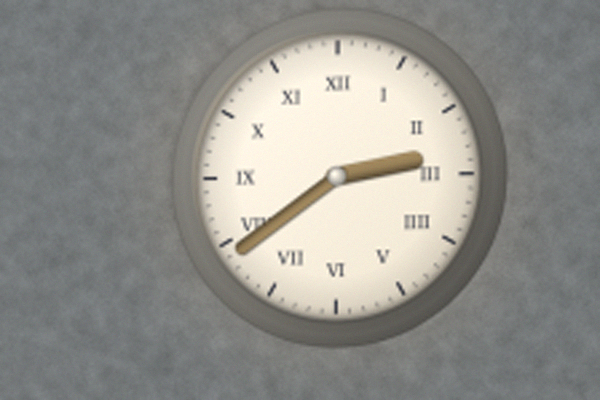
2:39
